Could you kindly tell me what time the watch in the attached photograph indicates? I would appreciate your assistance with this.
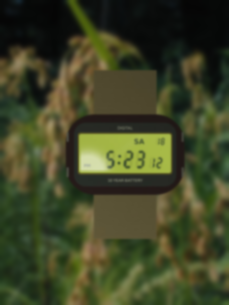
5:23:12
